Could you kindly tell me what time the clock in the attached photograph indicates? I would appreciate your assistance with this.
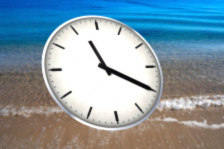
11:20
